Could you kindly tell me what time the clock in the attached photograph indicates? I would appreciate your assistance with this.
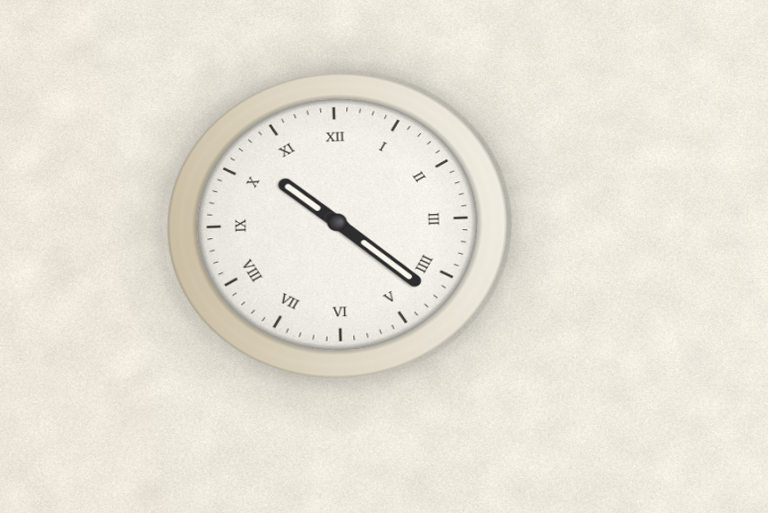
10:22
